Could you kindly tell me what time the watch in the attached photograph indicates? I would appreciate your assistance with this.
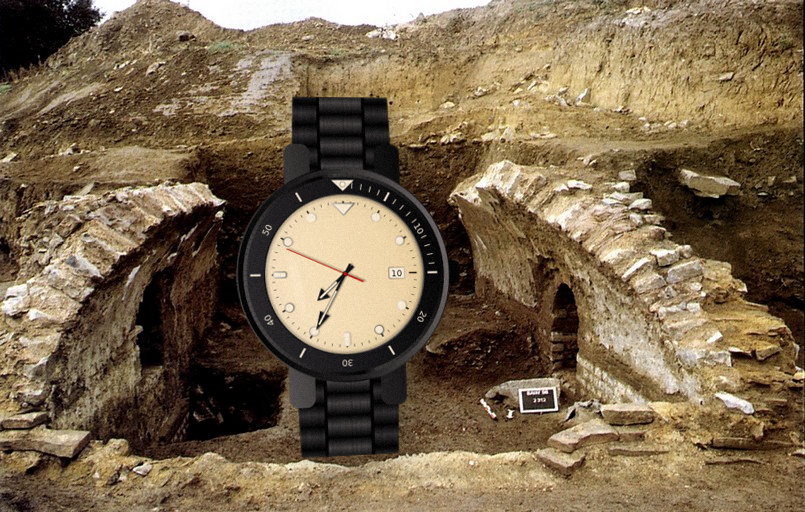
7:34:49
